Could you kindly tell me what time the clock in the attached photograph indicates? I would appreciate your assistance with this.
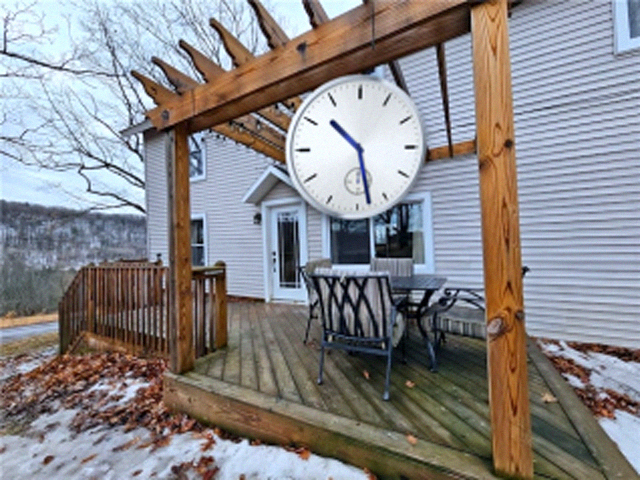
10:28
